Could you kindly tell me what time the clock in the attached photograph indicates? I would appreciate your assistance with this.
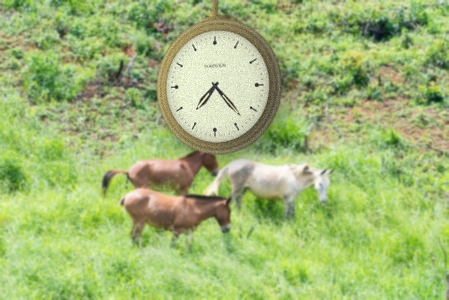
7:23
